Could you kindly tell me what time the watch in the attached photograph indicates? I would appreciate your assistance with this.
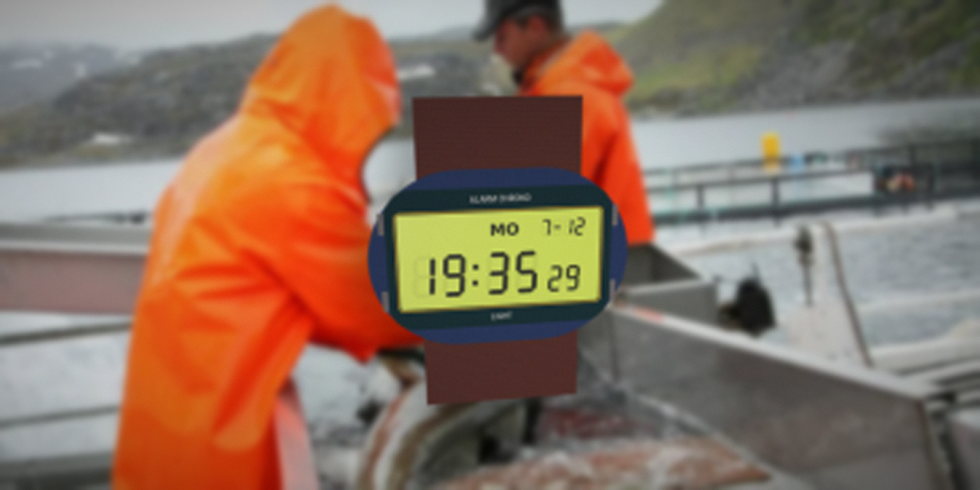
19:35:29
